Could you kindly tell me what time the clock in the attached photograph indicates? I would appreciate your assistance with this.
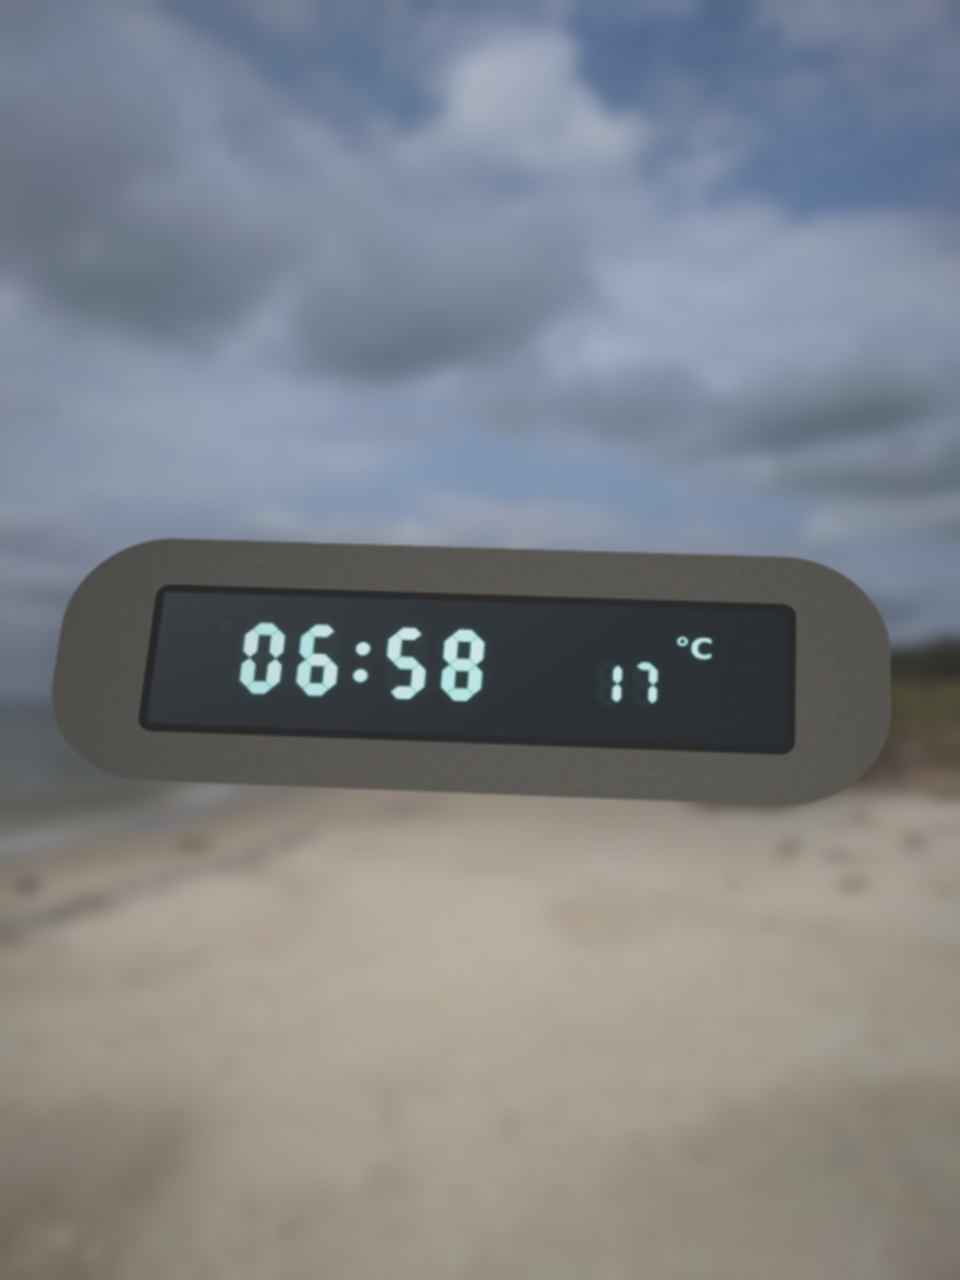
6:58
